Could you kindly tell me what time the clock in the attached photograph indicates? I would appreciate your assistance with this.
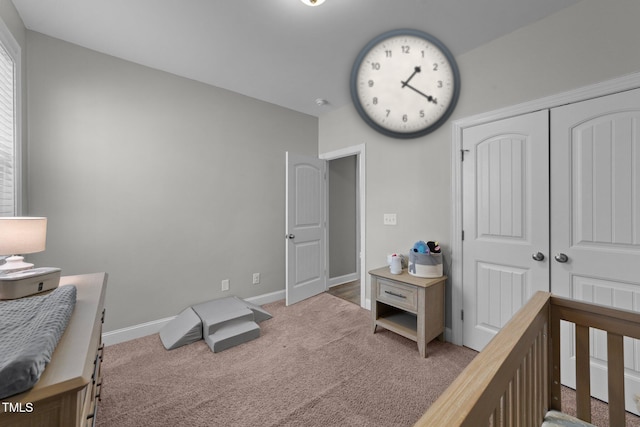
1:20
